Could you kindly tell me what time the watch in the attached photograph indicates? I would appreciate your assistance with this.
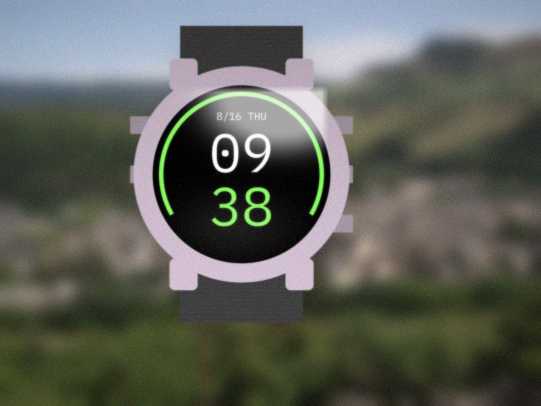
9:38
